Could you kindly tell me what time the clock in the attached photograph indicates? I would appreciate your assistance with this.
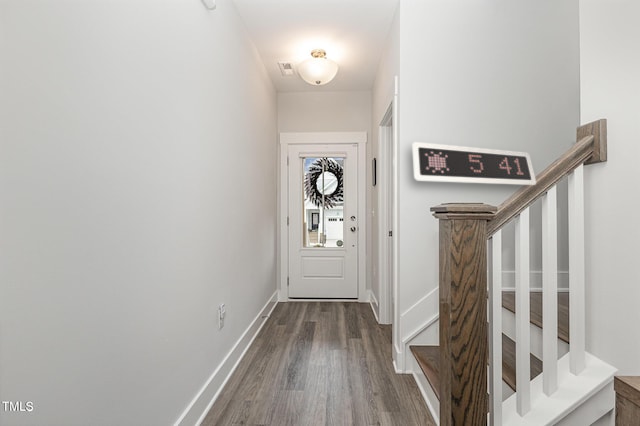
5:41
